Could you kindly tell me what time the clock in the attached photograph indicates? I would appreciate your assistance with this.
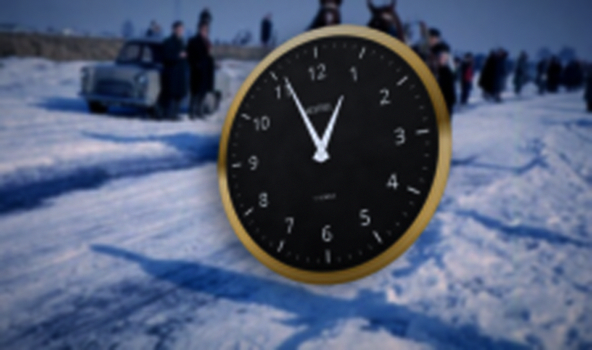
12:56
